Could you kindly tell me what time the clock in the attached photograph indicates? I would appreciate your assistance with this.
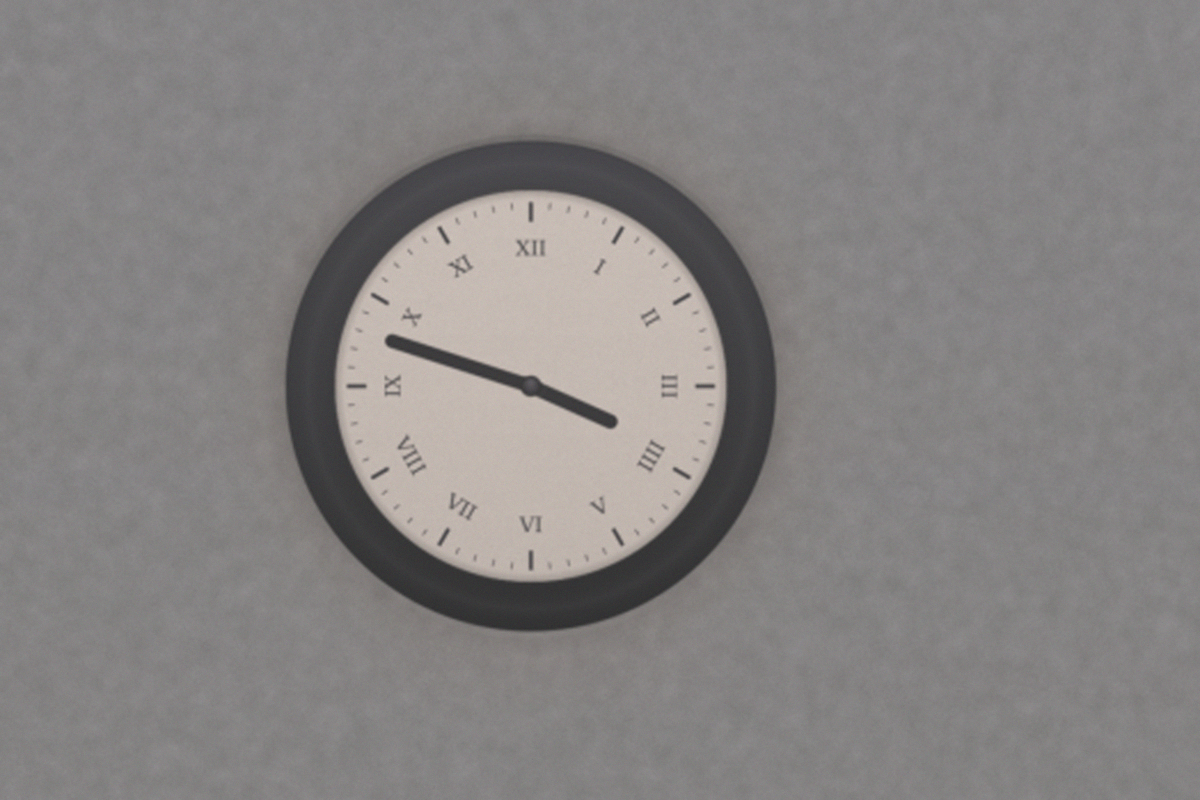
3:48
